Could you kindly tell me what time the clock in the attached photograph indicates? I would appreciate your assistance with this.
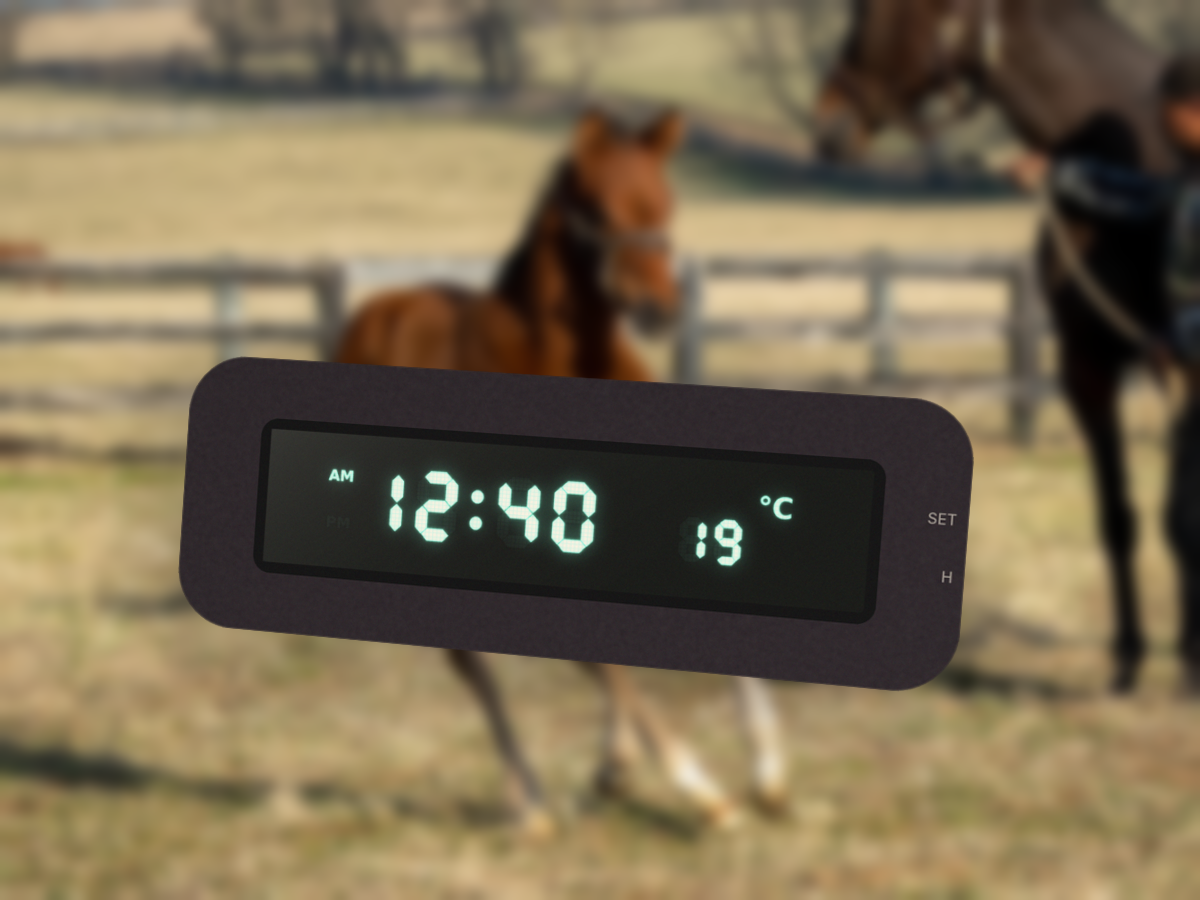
12:40
